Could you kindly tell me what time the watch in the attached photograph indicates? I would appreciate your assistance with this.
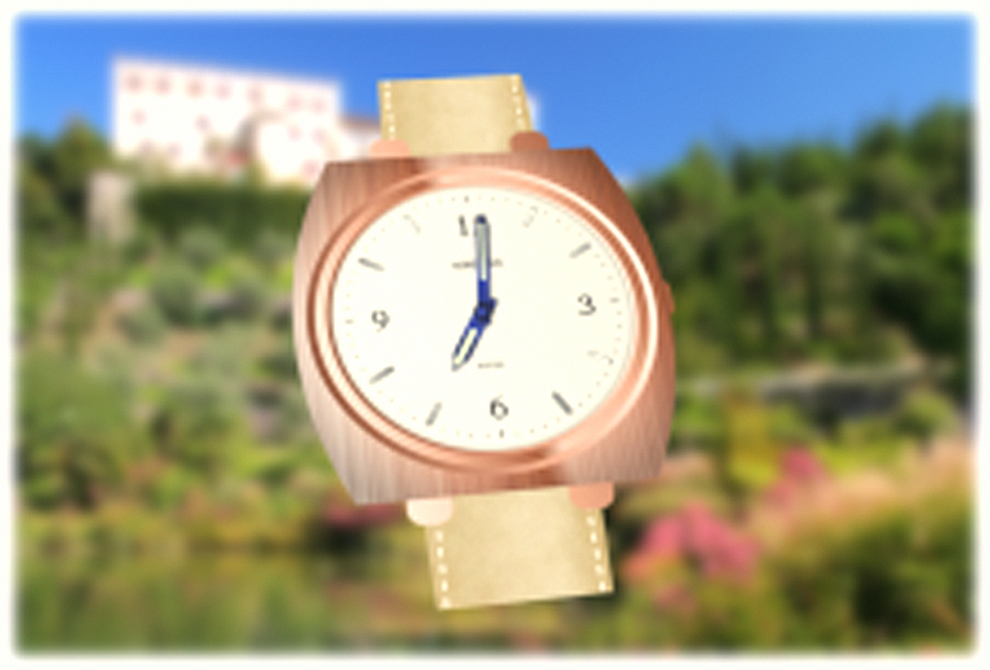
7:01
